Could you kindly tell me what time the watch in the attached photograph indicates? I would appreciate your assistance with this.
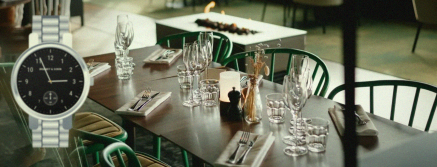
2:56
